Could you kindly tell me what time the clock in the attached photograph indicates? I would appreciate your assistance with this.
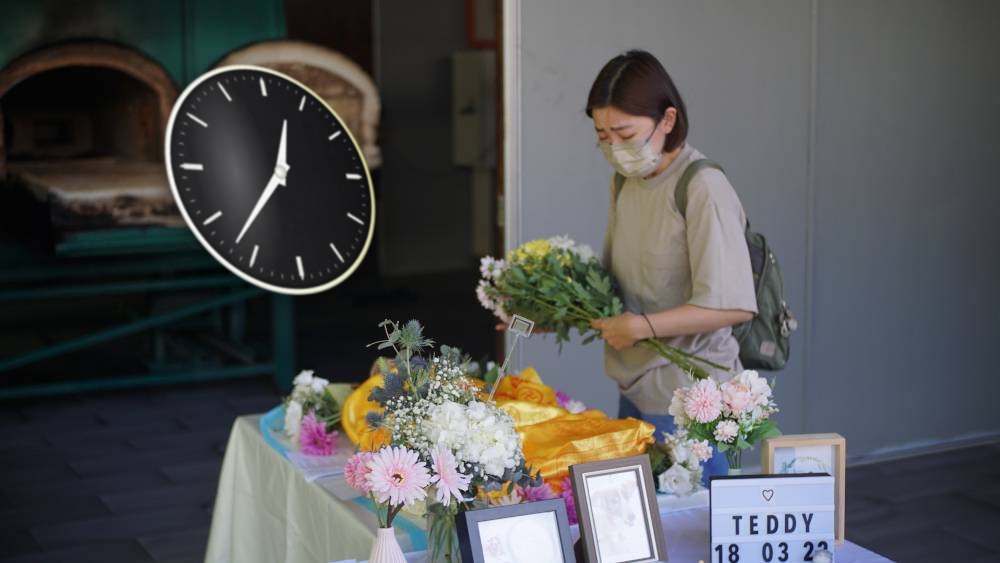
12:37
